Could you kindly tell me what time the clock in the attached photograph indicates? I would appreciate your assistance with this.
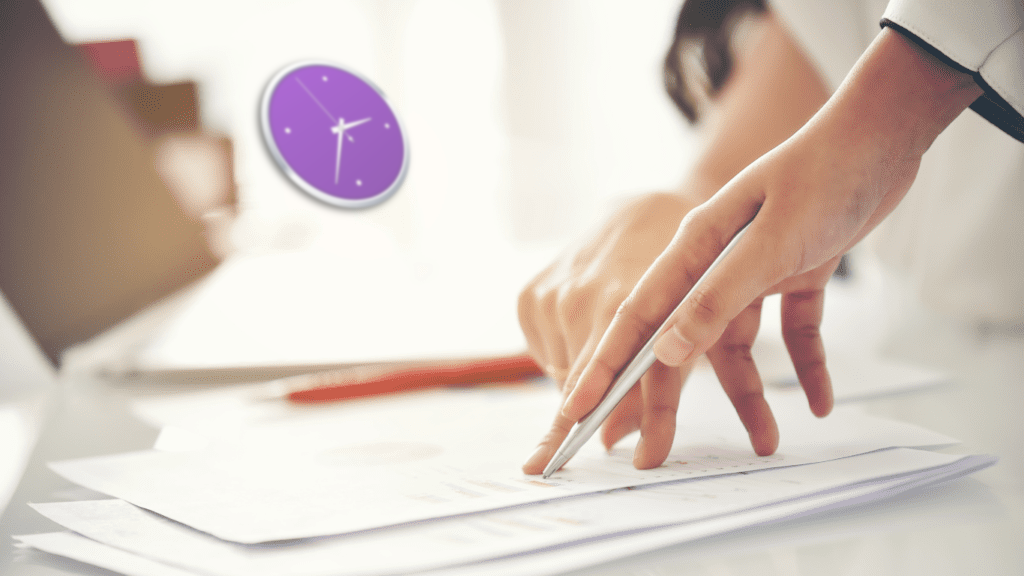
2:33:55
